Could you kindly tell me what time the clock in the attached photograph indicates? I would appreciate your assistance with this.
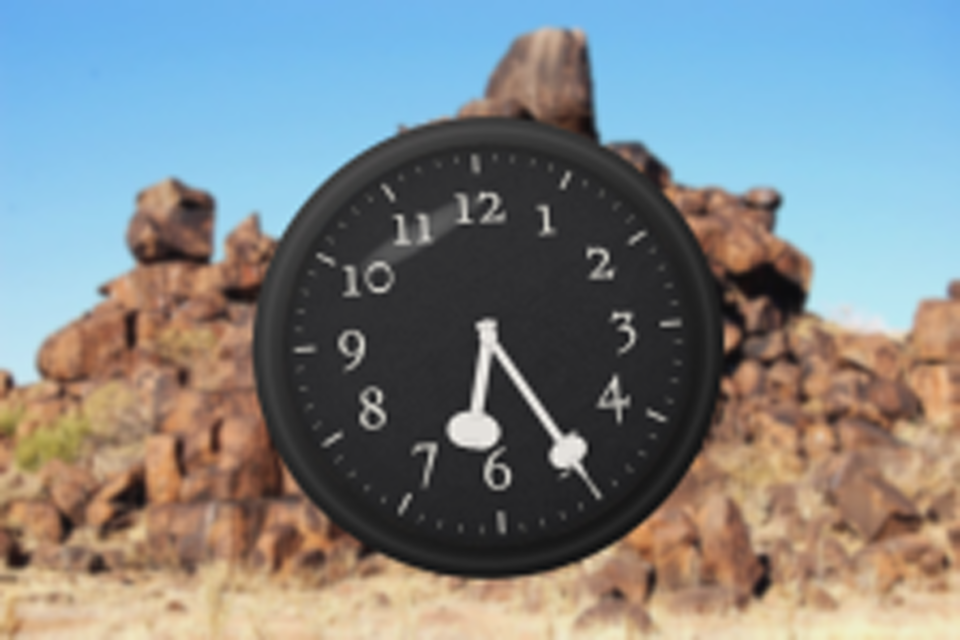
6:25
